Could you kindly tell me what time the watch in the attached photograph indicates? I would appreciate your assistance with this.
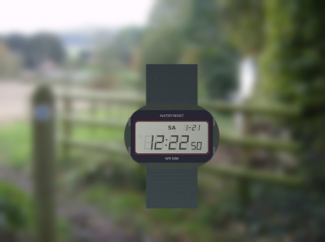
12:22:50
